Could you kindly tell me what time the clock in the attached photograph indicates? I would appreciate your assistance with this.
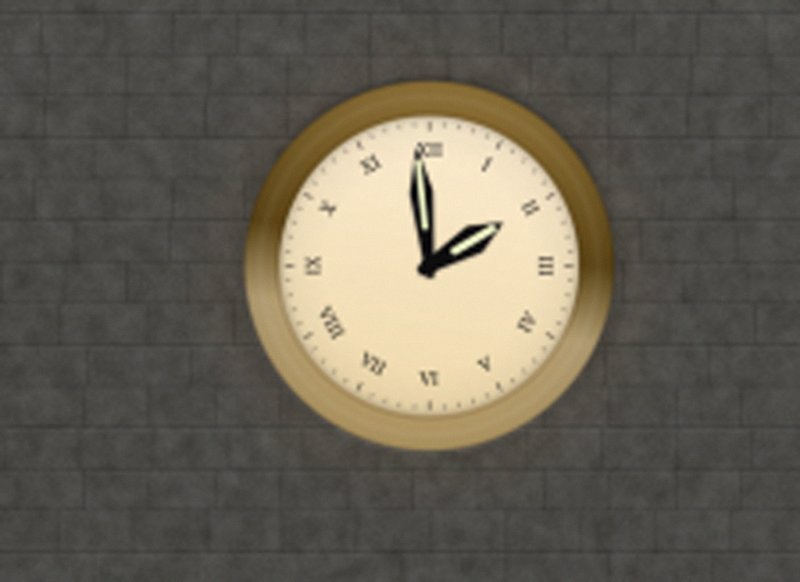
1:59
